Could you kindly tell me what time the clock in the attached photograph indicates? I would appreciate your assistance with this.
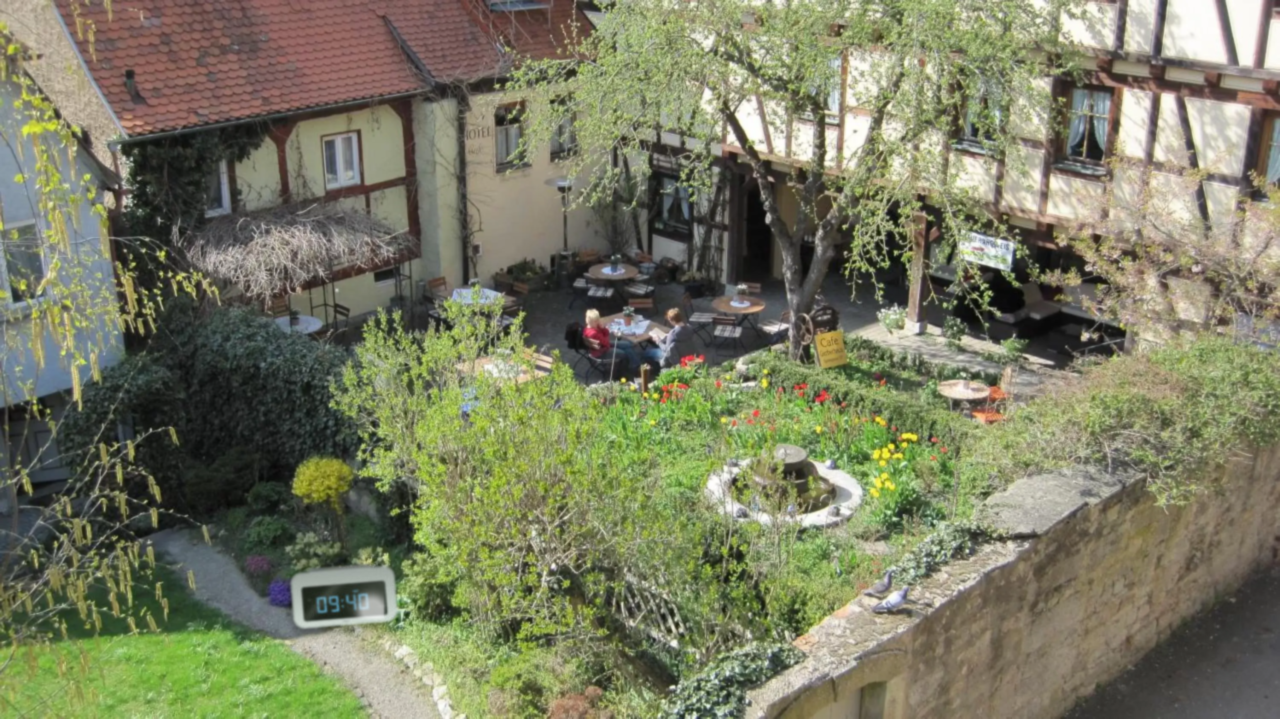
9:40
